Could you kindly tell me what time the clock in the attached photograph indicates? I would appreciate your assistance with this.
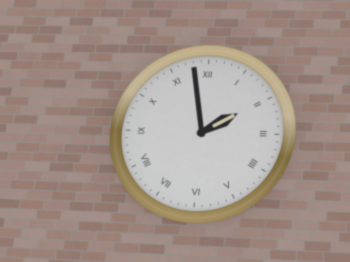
1:58
